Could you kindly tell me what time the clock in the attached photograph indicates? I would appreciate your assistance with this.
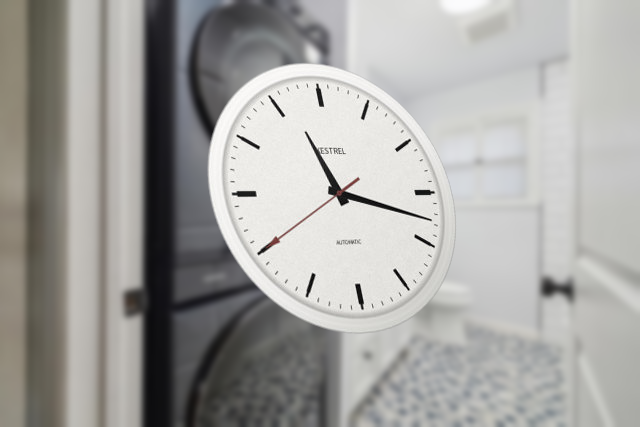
11:17:40
